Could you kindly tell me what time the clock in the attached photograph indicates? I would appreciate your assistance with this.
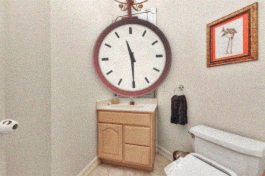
11:30
